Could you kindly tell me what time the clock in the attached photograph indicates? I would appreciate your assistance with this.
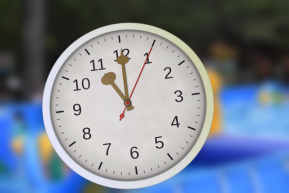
11:00:05
